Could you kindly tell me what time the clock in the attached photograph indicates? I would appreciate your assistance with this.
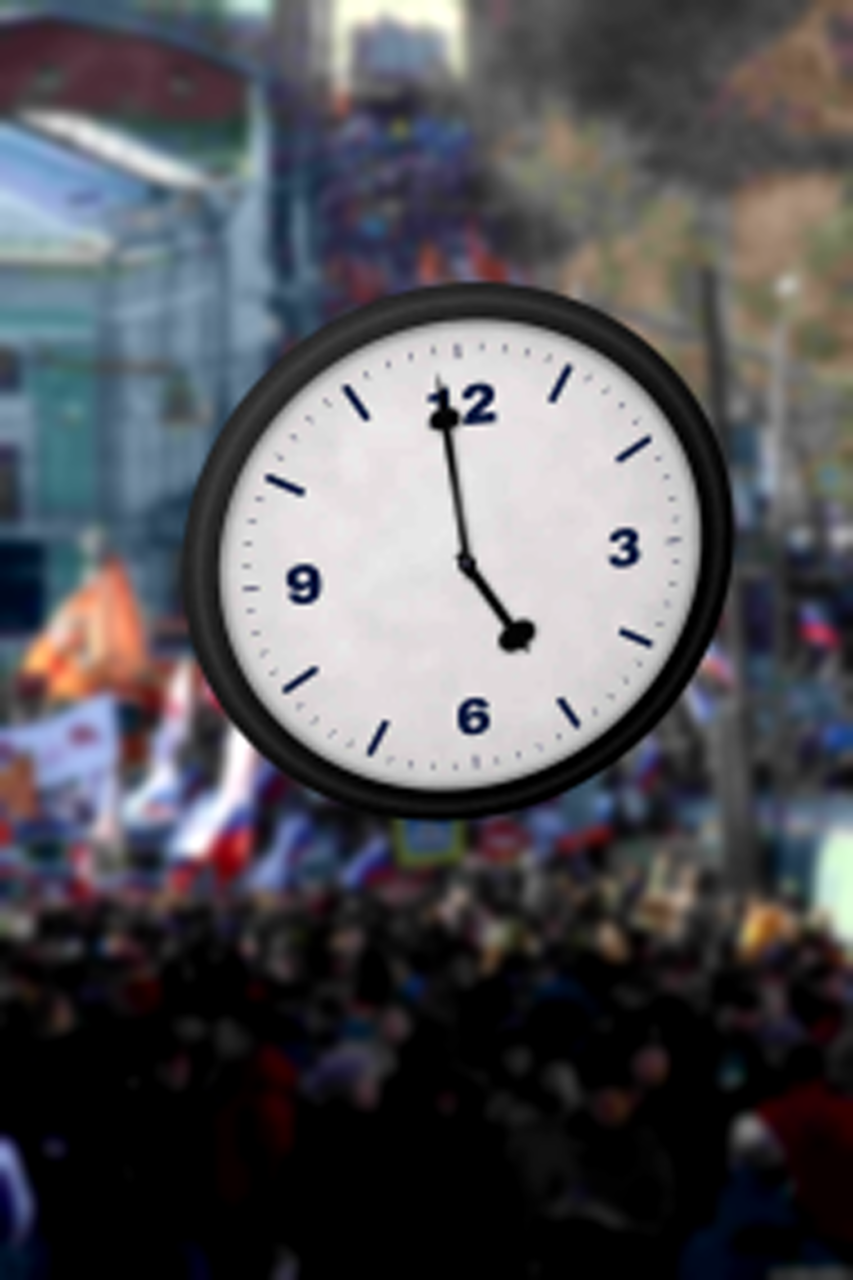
4:59
